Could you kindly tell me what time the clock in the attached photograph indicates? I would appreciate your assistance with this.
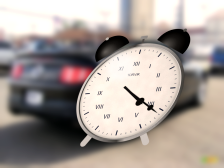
4:21
